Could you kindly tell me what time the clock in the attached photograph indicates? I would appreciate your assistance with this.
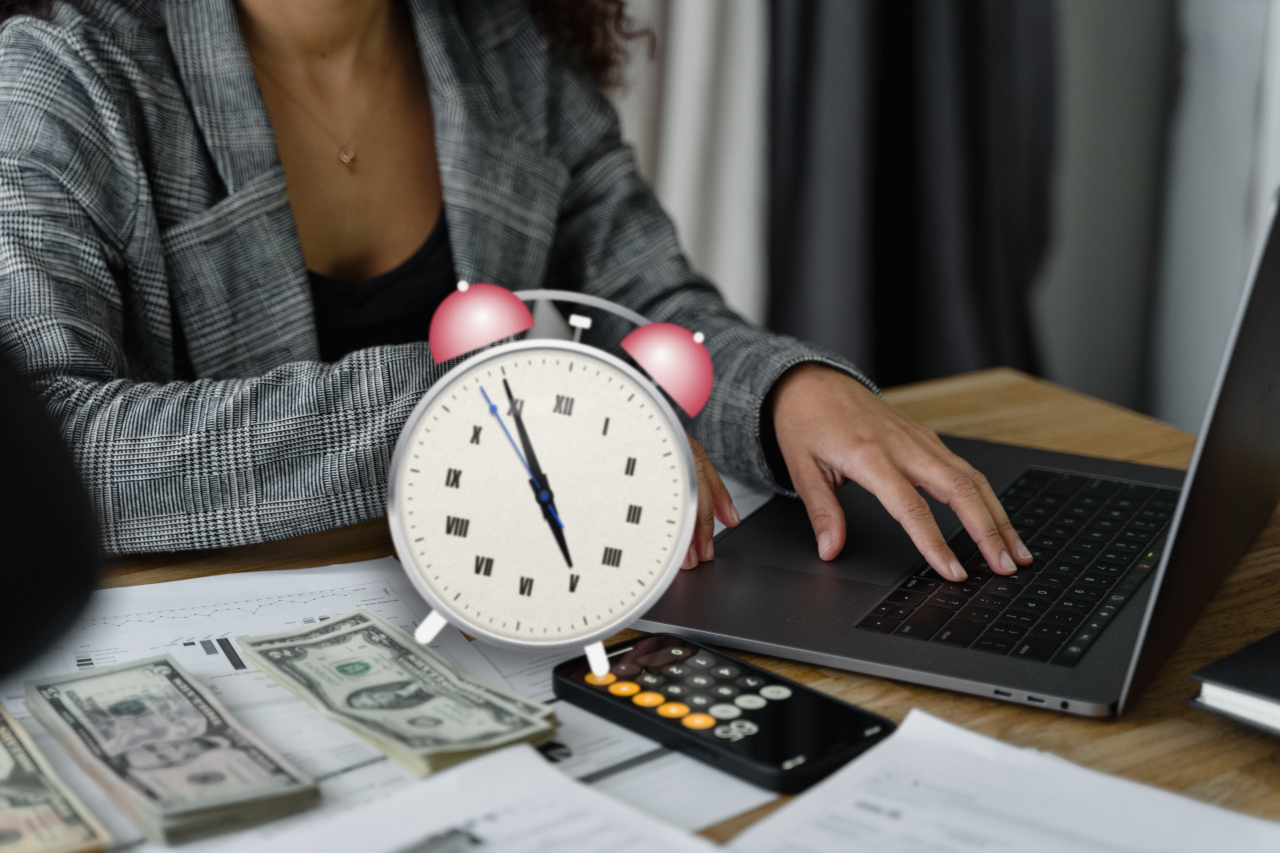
4:54:53
